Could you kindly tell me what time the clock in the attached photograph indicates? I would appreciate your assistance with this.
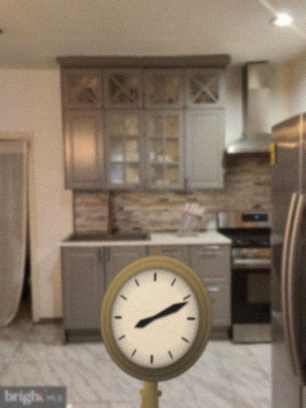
8:11
